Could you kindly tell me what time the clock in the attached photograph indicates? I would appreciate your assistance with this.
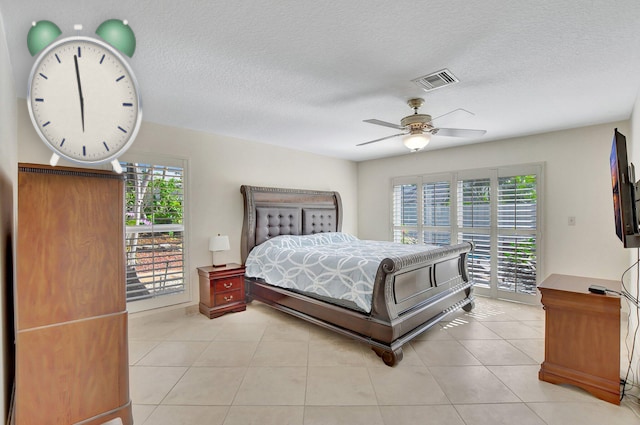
5:59
